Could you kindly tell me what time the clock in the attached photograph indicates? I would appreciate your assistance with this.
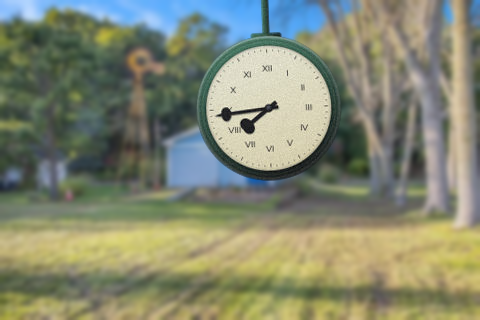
7:44
